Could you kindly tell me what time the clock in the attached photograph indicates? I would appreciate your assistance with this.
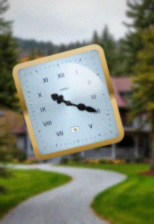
10:20
